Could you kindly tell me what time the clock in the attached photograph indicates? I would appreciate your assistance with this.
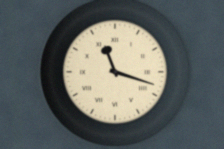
11:18
